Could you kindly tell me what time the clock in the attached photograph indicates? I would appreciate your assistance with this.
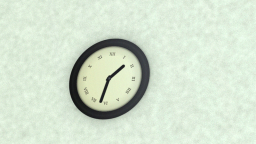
1:32
